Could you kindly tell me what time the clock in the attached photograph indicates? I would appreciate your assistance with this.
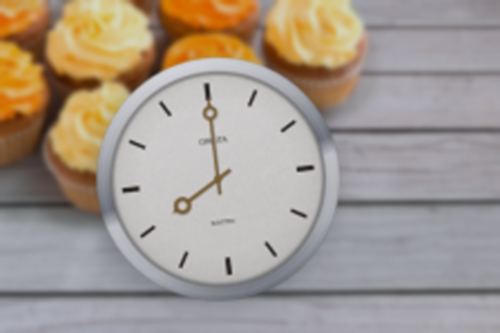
8:00
